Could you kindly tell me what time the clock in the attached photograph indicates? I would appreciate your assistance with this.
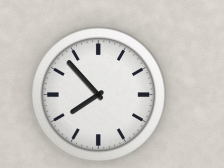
7:53
